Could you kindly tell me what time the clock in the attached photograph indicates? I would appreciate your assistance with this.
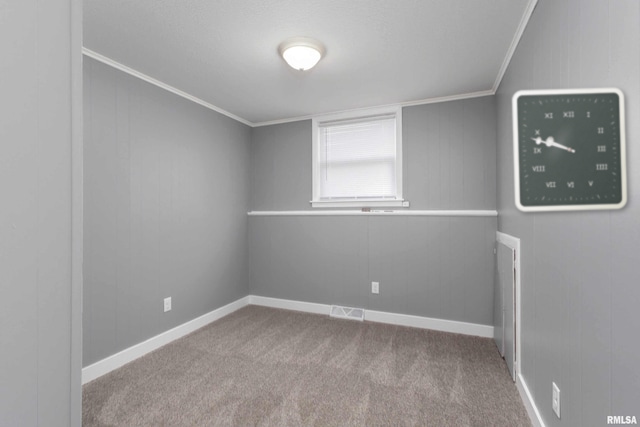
9:48
